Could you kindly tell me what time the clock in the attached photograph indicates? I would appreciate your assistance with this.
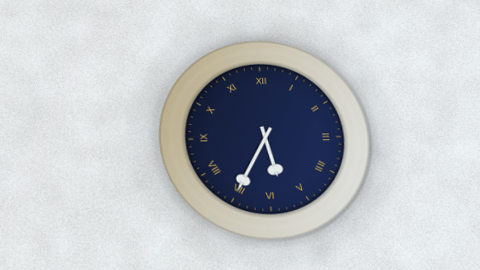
5:35
